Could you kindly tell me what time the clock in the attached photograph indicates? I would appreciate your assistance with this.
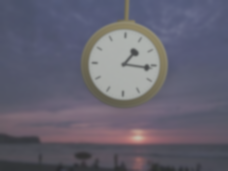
1:16
